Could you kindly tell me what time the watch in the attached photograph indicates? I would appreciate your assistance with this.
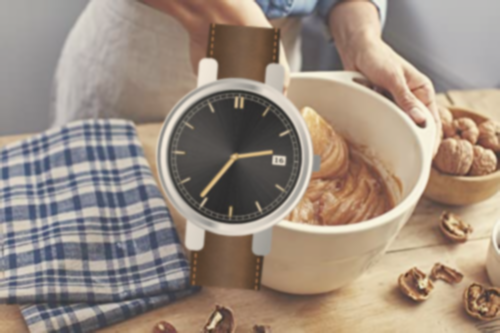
2:36
